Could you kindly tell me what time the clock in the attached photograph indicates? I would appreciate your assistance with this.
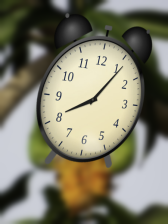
8:06
